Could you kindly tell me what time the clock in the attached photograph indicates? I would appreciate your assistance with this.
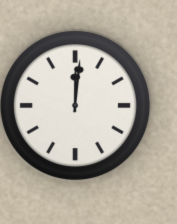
12:01
